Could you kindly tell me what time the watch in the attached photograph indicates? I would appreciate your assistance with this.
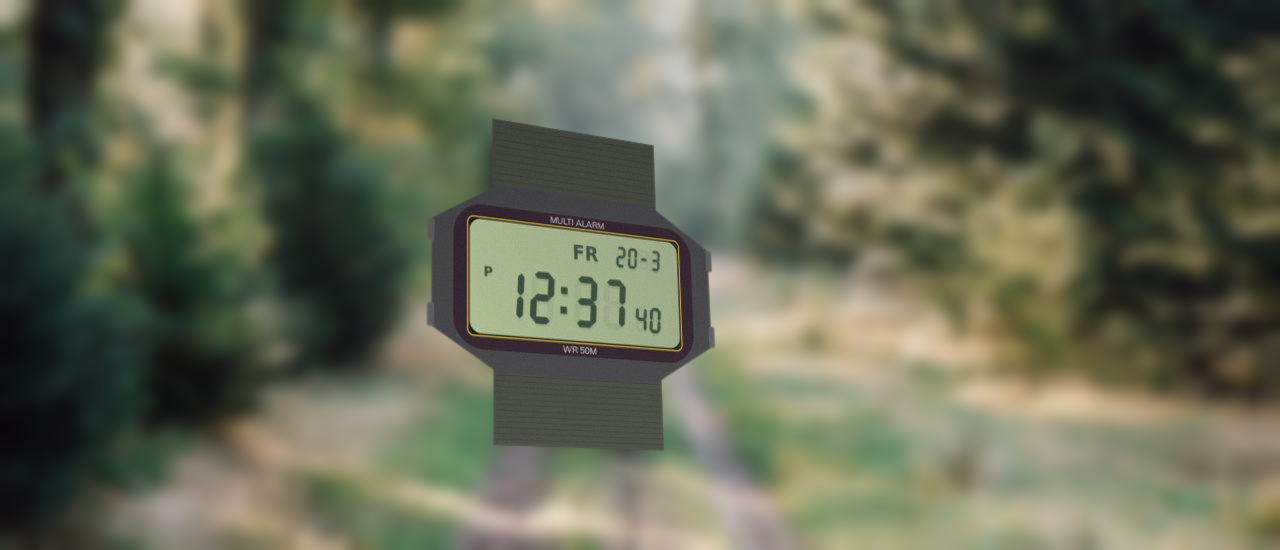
12:37:40
